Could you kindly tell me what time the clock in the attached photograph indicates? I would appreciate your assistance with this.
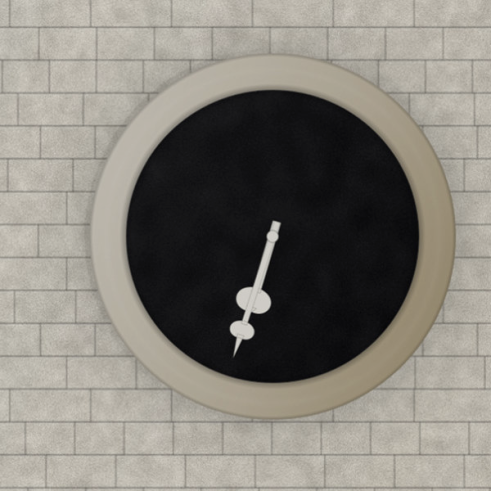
6:33
